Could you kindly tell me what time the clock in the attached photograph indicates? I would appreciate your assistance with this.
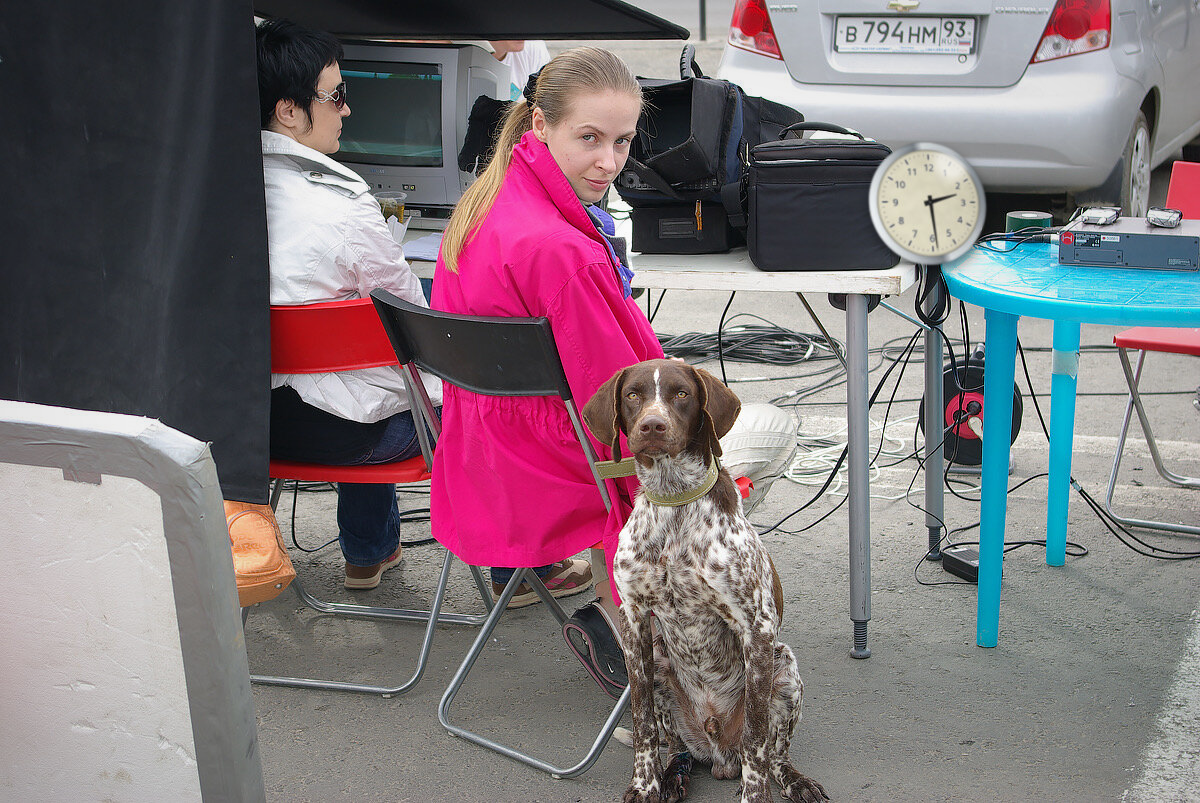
2:29
